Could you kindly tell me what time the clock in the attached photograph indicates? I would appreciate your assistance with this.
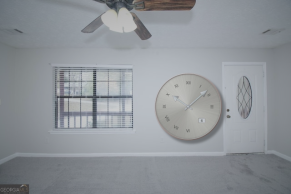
10:08
